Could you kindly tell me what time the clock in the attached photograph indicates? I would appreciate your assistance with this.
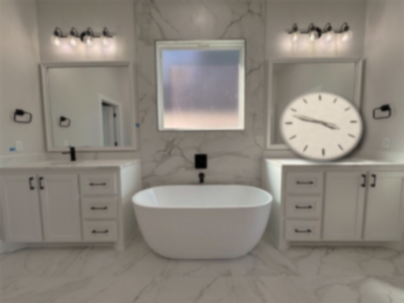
3:48
